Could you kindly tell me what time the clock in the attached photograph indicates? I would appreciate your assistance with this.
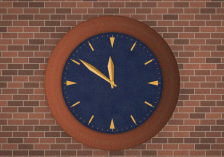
11:51
